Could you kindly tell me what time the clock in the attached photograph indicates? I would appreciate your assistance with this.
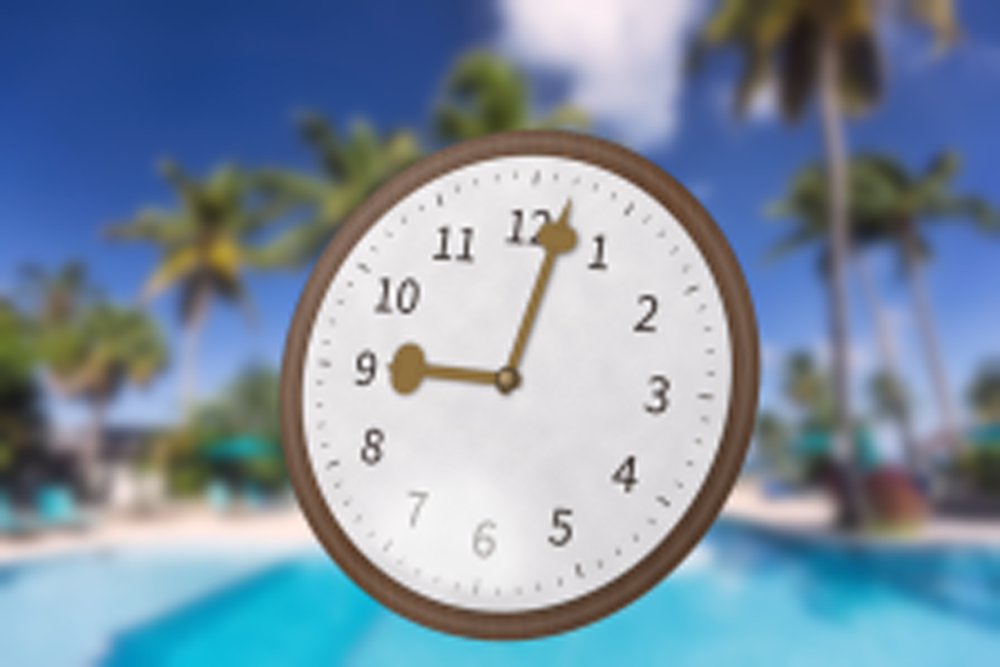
9:02
